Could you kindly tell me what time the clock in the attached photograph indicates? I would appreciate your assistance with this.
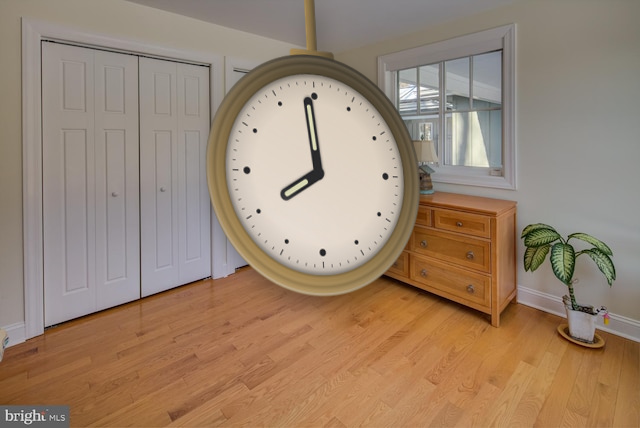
7:59
